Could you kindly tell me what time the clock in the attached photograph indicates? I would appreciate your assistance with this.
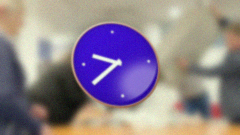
9:39
